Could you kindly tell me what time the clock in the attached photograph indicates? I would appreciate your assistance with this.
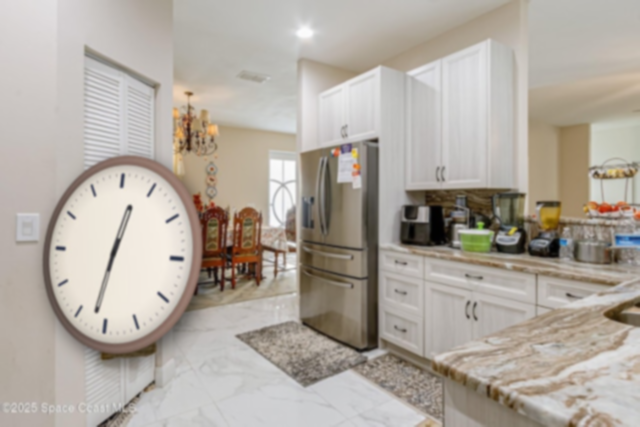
12:32
